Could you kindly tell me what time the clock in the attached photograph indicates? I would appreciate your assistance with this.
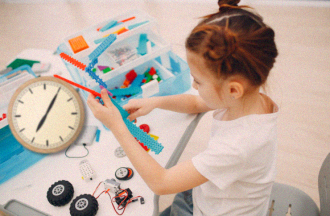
7:05
